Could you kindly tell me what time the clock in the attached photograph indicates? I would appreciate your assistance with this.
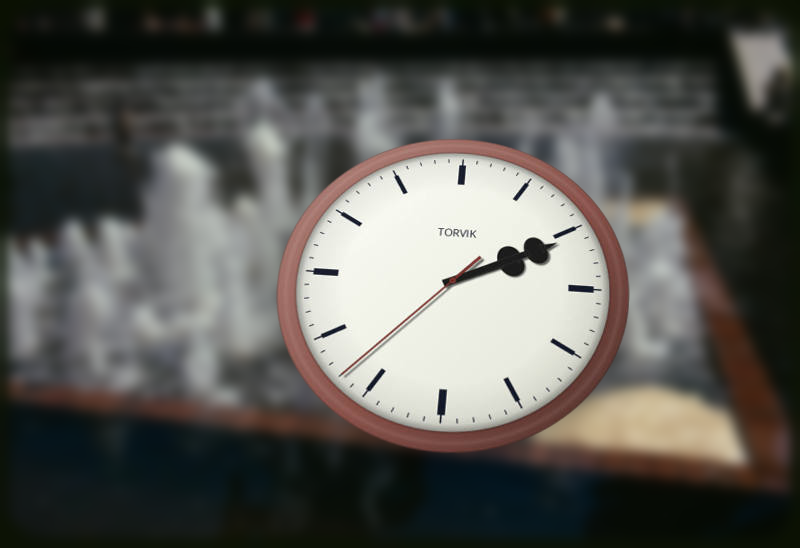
2:10:37
